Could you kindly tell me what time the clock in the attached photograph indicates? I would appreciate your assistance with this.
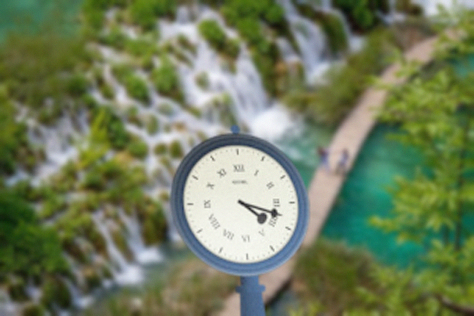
4:18
